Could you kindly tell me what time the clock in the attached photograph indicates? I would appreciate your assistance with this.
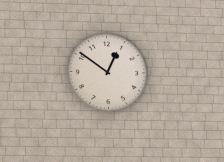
12:51
